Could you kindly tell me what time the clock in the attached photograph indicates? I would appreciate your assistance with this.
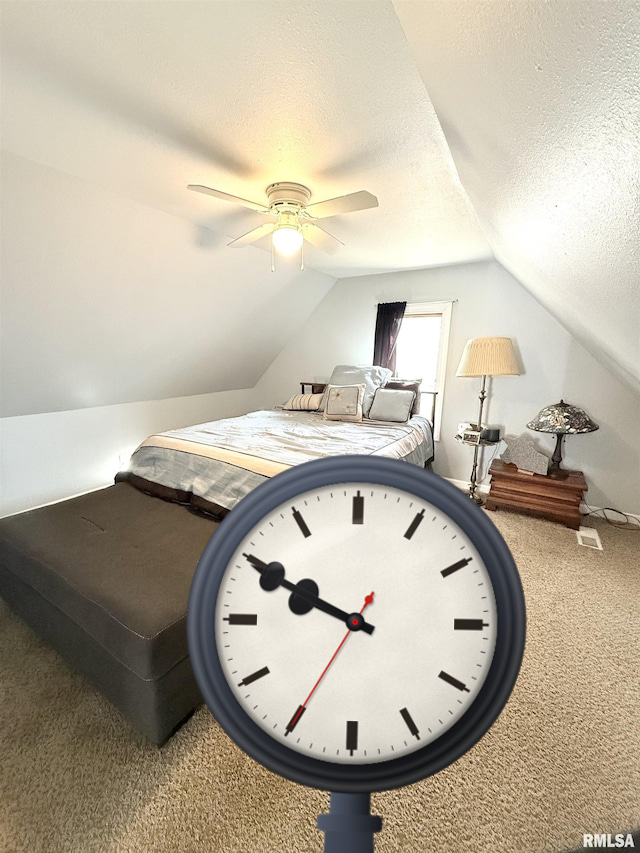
9:49:35
